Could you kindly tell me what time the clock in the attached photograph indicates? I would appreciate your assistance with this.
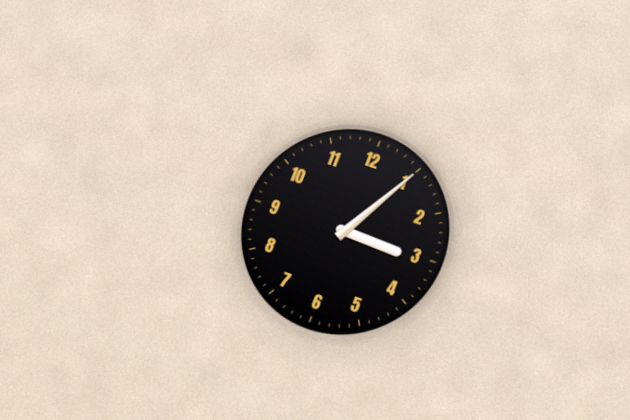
3:05
